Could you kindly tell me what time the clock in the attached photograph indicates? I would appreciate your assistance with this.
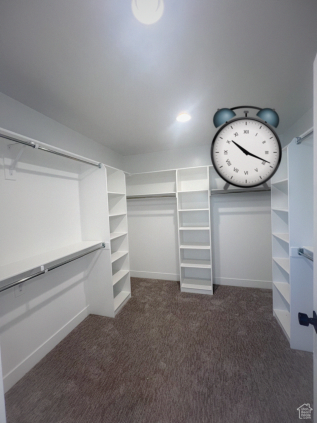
10:19
